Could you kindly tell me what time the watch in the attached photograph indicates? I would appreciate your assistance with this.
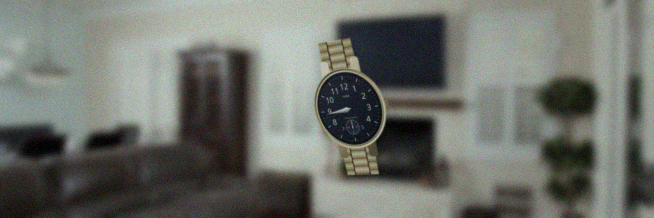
8:44
